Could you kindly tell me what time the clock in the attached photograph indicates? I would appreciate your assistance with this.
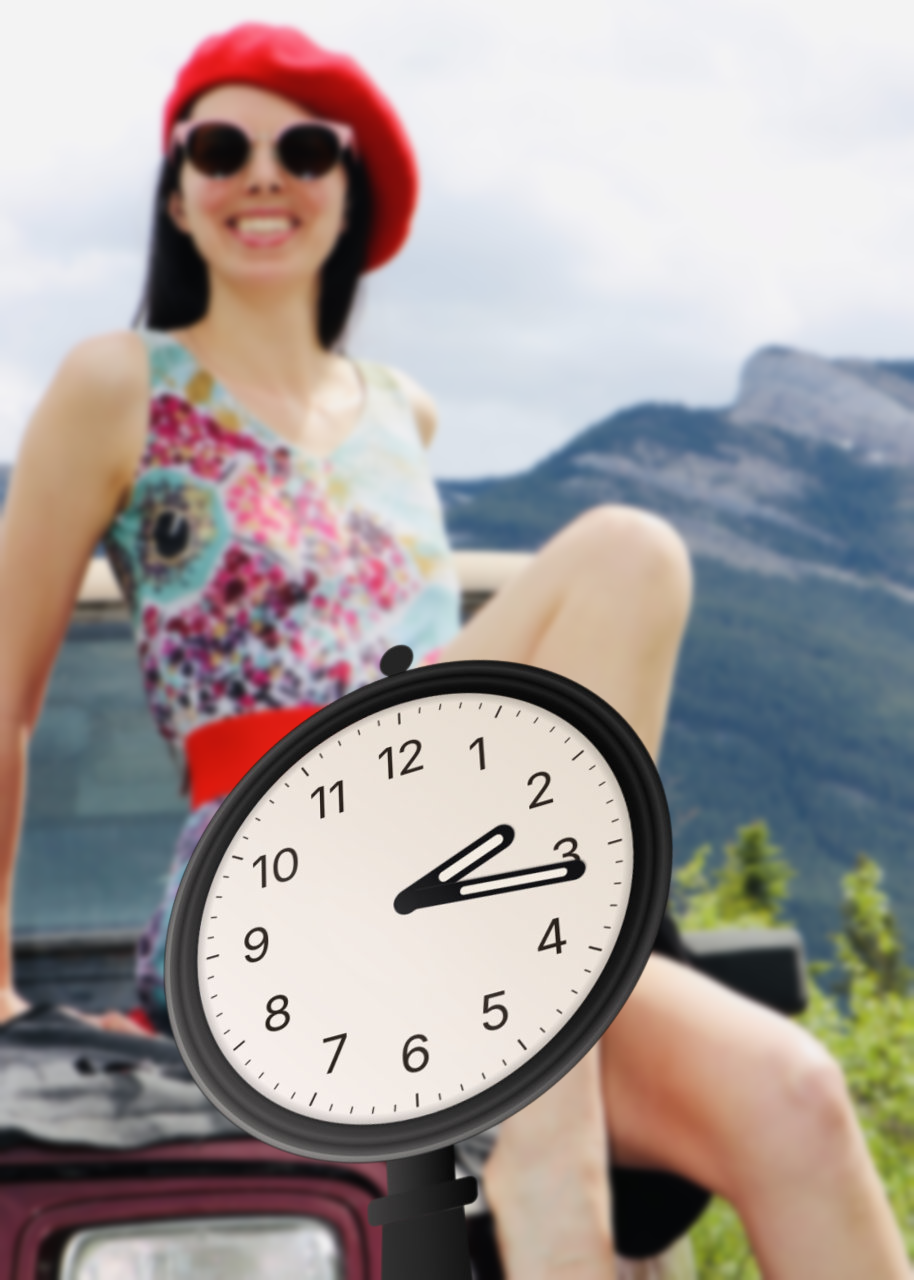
2:16
